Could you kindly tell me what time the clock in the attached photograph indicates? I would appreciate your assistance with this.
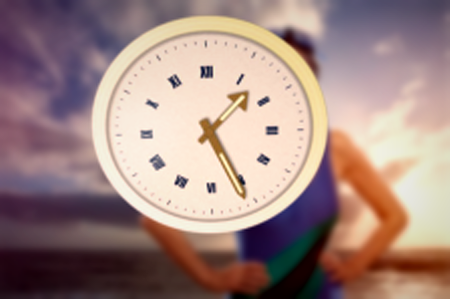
1:26
